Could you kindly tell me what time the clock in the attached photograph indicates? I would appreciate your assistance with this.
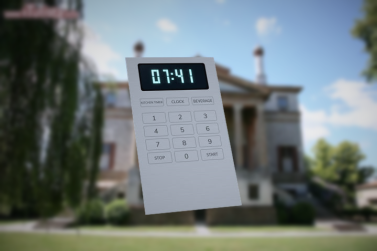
7:41
